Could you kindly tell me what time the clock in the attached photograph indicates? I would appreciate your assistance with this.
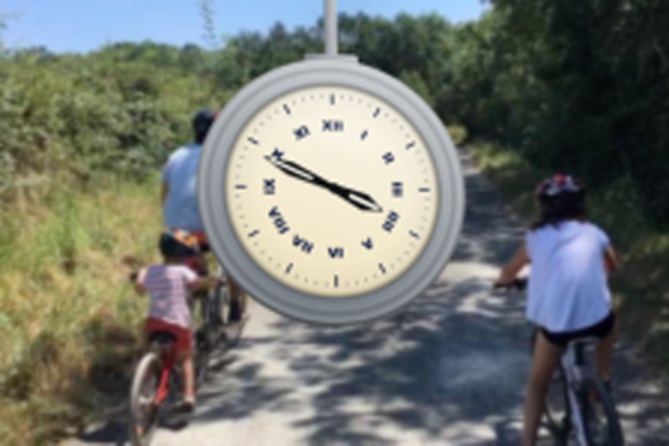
3:49
